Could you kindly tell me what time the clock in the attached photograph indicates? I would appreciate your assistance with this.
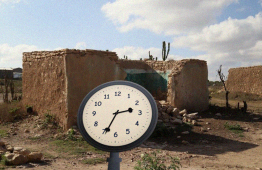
2:34
